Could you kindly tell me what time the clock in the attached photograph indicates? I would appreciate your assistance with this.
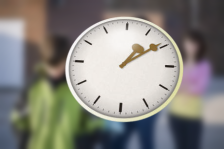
1:09
